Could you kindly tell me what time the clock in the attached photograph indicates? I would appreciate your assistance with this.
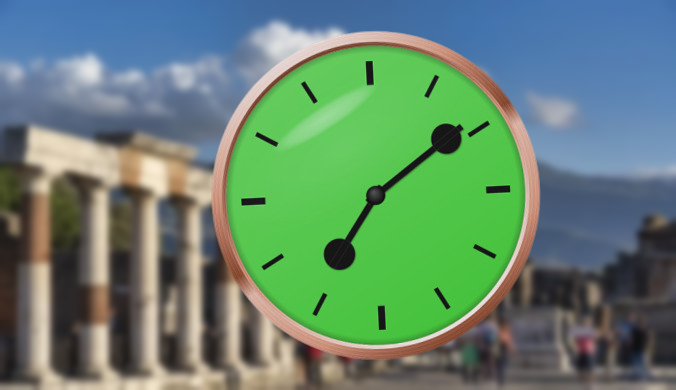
7:09
